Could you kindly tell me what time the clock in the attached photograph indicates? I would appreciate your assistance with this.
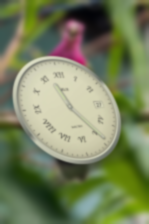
11:24
